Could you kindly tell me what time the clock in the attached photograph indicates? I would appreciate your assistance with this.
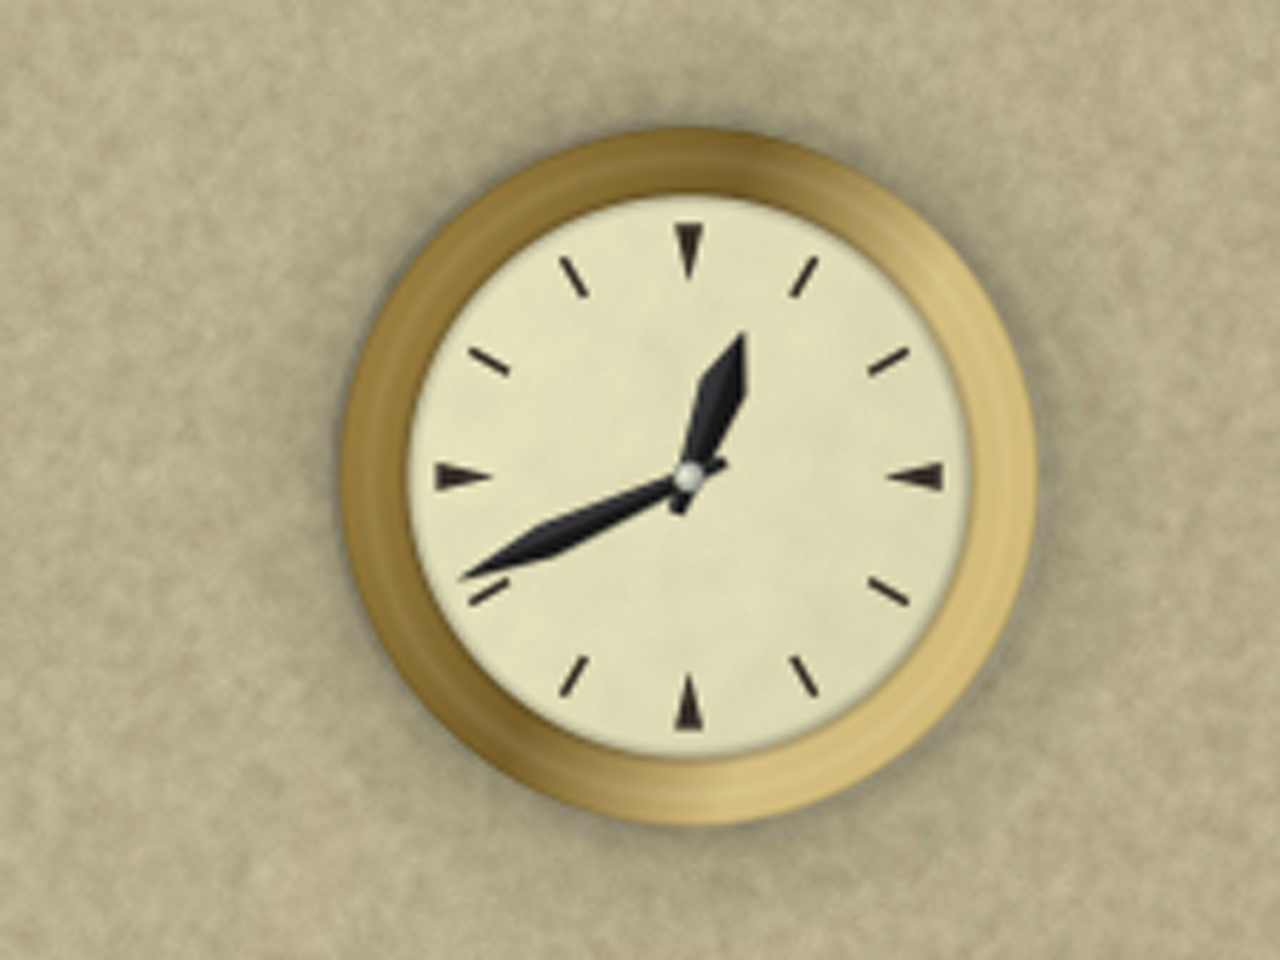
12:41
